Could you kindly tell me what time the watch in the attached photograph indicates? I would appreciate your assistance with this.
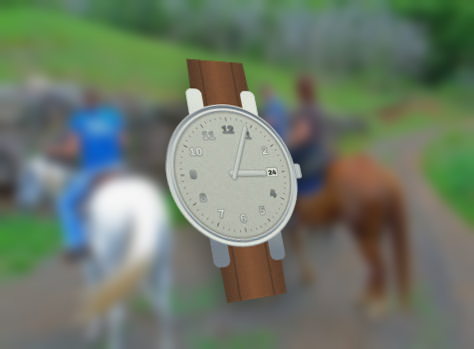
3:04
